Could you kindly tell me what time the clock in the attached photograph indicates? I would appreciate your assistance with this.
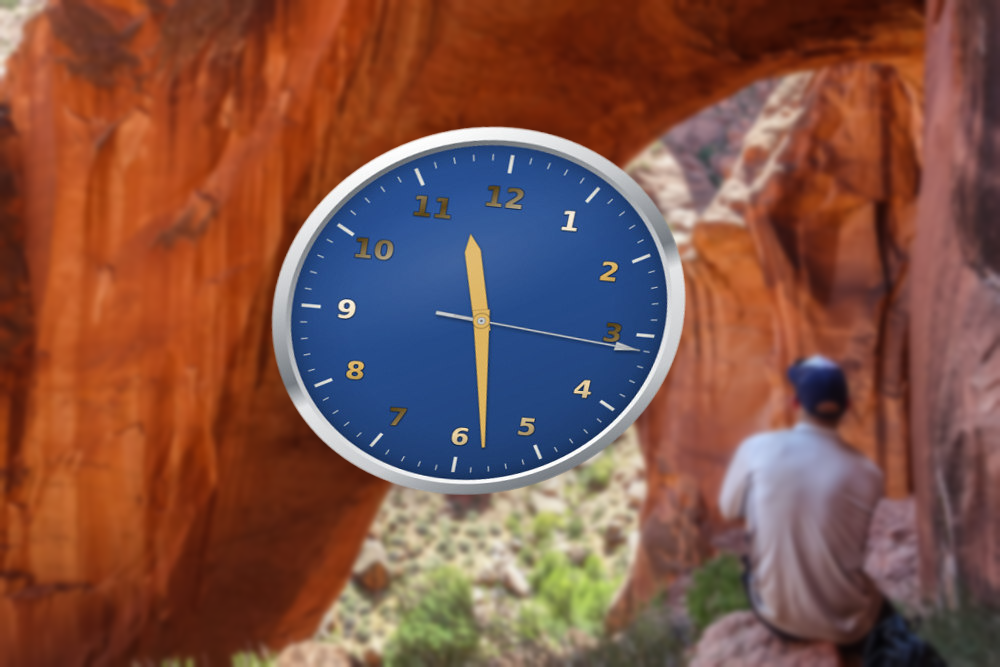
11:28:16
